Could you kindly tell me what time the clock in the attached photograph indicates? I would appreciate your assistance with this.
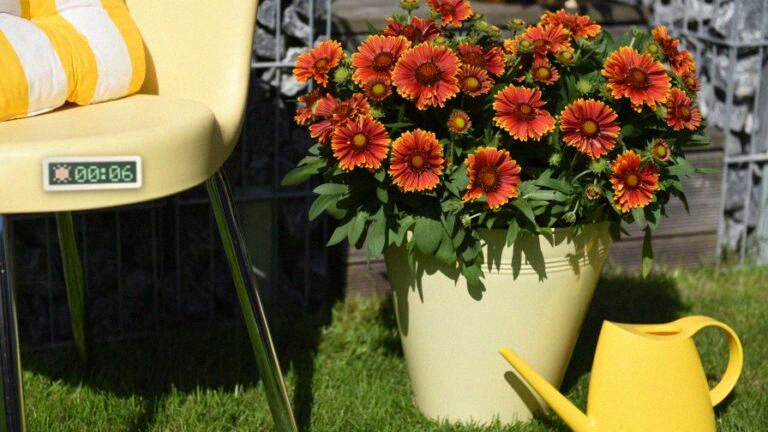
0:06
